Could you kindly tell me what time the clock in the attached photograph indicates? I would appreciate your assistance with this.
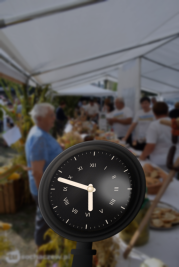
5:48
